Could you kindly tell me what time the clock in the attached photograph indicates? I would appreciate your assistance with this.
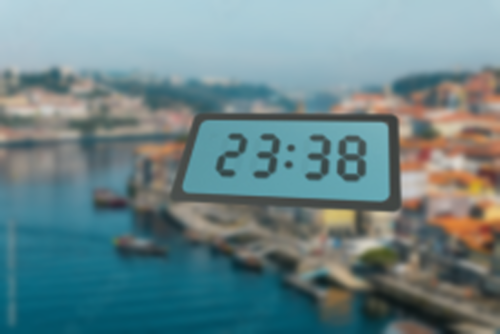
23:38
